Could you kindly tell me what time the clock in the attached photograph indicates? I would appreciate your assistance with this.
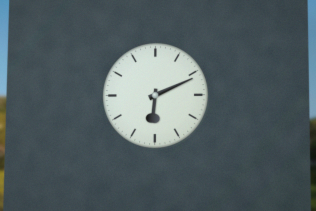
6:11
